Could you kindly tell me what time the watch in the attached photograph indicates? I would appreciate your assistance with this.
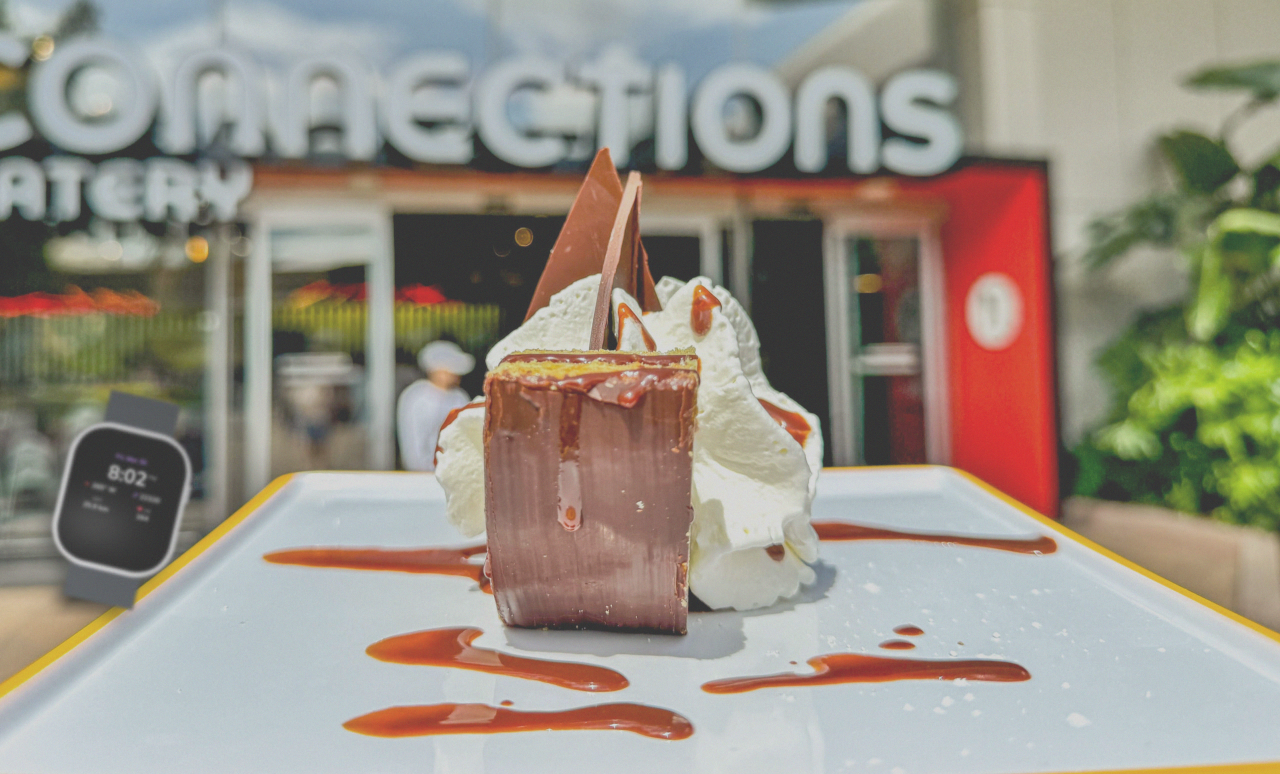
8:02
